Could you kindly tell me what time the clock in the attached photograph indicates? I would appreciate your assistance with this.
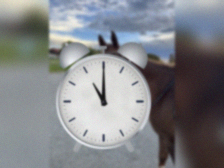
11:00
